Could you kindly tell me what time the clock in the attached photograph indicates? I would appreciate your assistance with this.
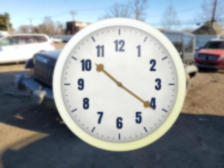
10:21
